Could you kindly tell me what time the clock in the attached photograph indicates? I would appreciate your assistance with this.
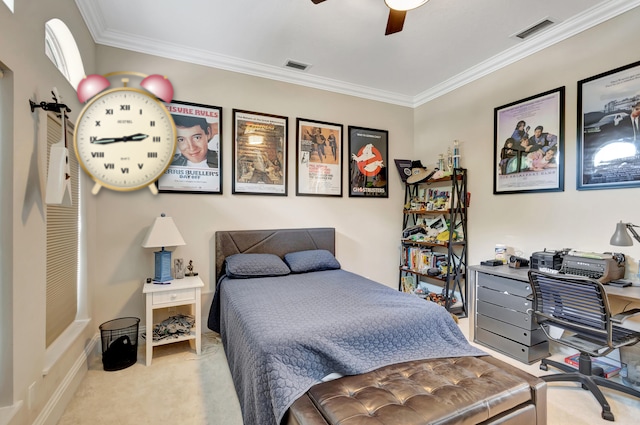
2:44
